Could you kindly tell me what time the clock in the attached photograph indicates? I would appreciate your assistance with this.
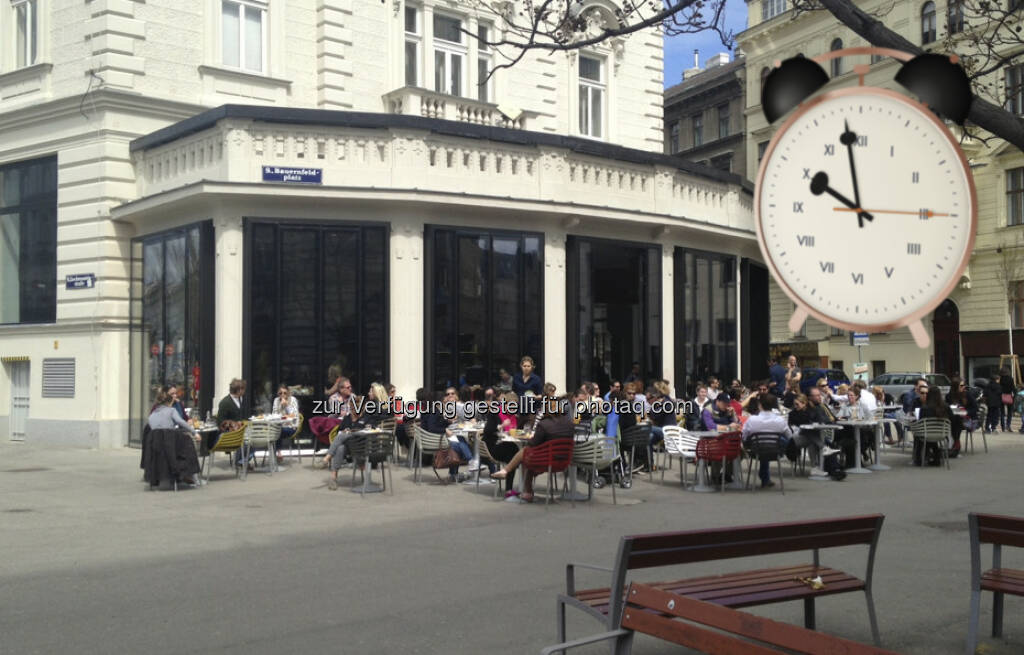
9:58:15
